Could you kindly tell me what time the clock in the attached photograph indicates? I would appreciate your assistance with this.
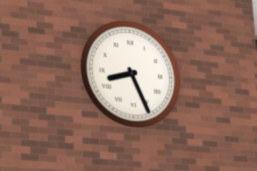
8:26
